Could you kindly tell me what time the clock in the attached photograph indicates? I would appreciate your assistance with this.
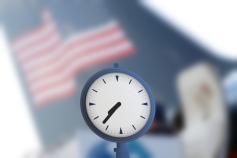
7:37
